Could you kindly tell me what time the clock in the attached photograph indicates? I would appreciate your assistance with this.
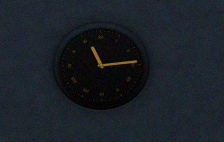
11:14
